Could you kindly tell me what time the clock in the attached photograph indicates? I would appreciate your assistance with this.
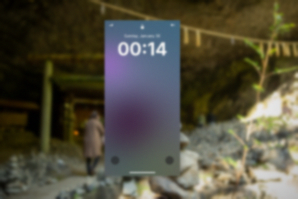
0:14
